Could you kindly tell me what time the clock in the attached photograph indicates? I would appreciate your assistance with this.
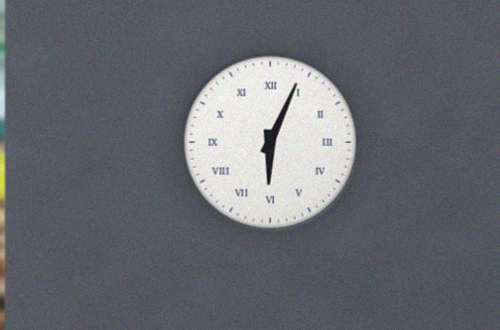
6:04
